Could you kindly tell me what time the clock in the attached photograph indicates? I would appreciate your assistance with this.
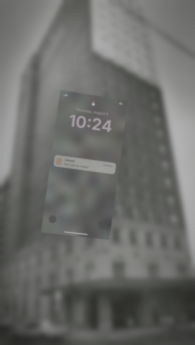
10:24
